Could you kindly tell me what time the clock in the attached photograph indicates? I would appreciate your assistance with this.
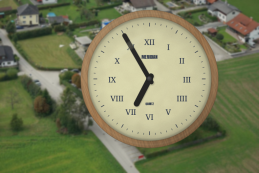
6:55
